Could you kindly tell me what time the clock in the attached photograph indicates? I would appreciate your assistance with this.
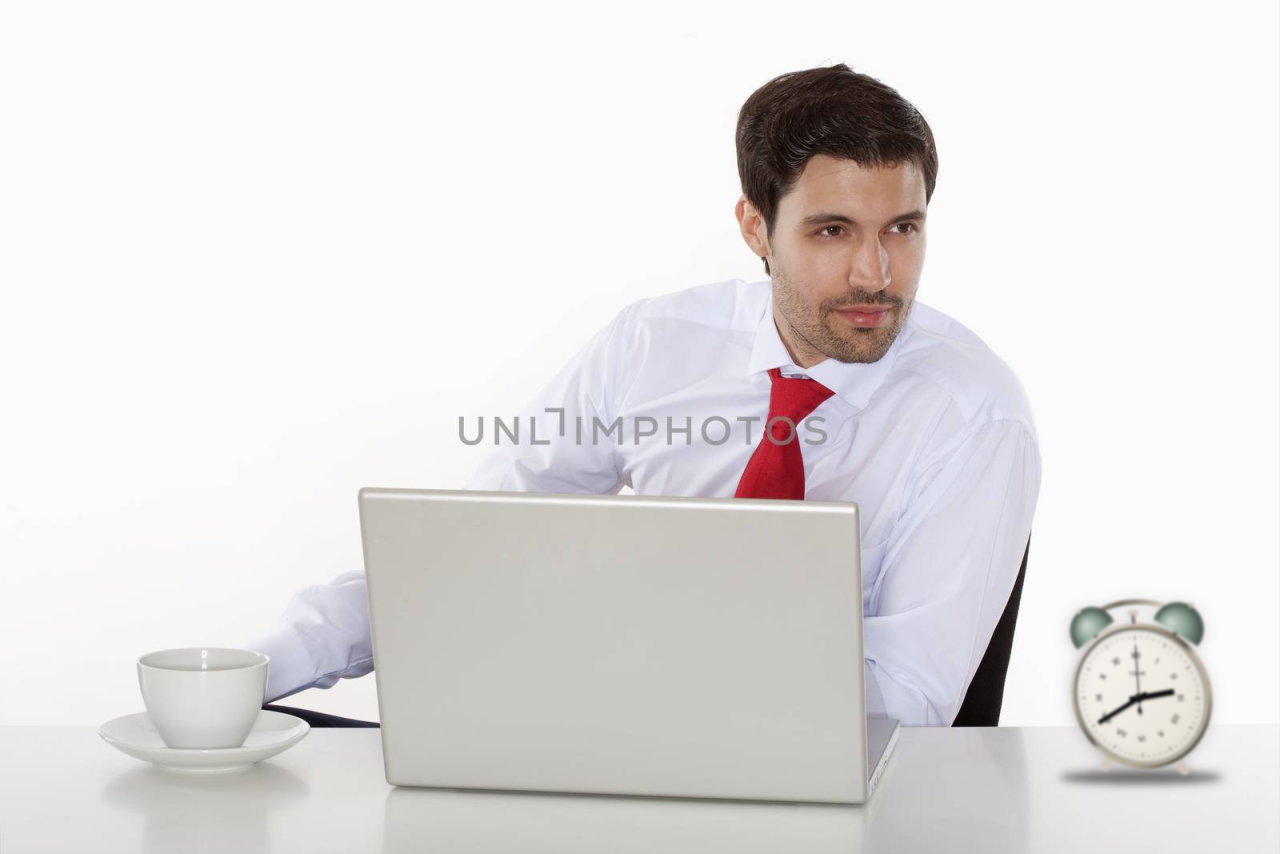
2:40:00
